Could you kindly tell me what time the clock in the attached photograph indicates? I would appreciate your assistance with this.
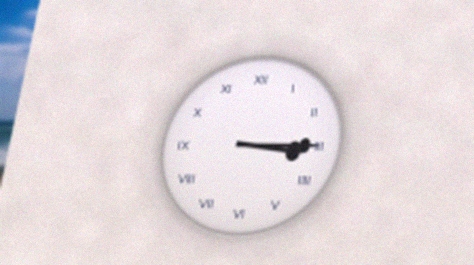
3:15
